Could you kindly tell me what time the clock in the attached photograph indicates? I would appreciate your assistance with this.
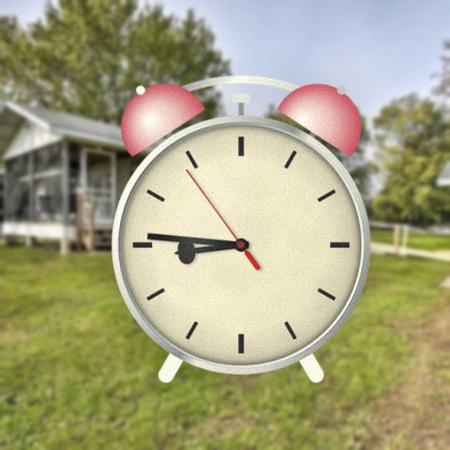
8:45:54
